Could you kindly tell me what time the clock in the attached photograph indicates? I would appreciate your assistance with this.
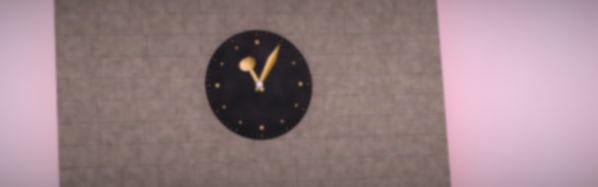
11:05
